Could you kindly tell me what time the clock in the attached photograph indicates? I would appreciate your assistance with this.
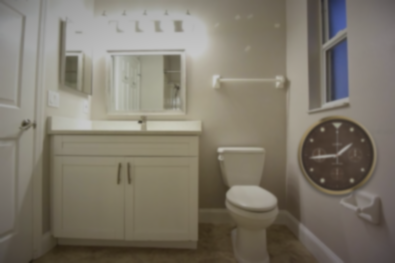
1:44
